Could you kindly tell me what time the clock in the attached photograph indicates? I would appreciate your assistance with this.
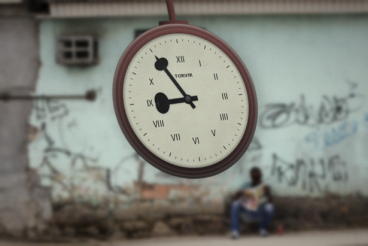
8:55
